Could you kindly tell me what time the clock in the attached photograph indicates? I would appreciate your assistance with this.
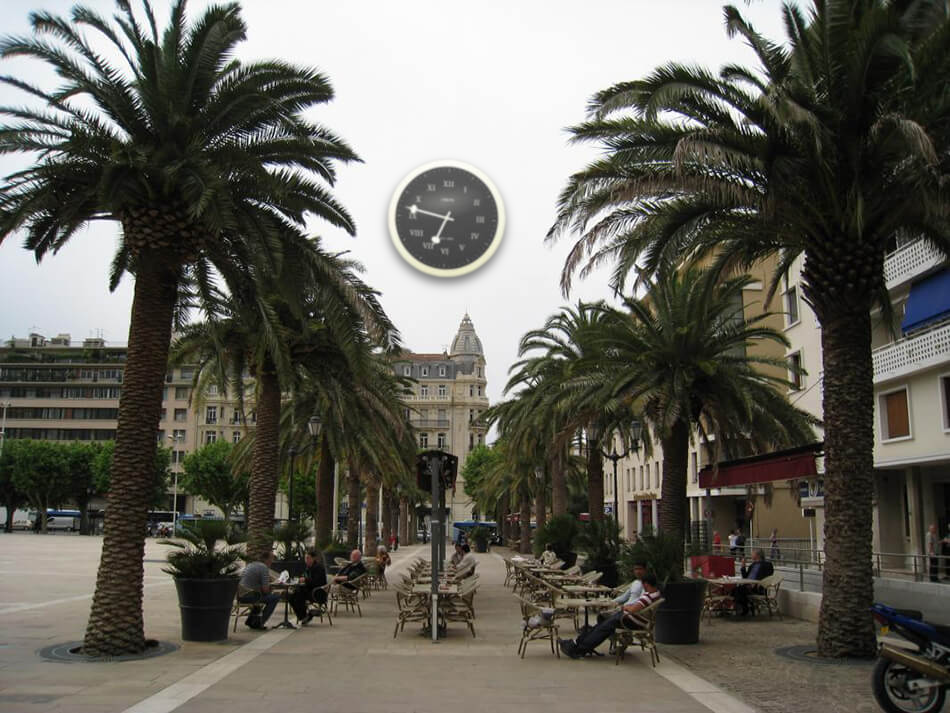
6:47
